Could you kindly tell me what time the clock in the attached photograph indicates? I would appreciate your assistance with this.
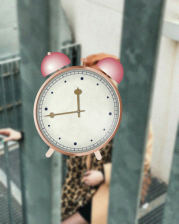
11:43
